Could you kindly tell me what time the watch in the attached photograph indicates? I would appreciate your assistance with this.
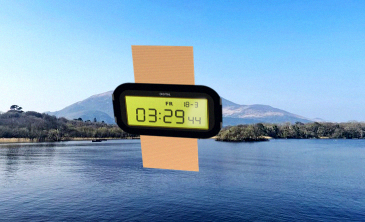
3:29:44
